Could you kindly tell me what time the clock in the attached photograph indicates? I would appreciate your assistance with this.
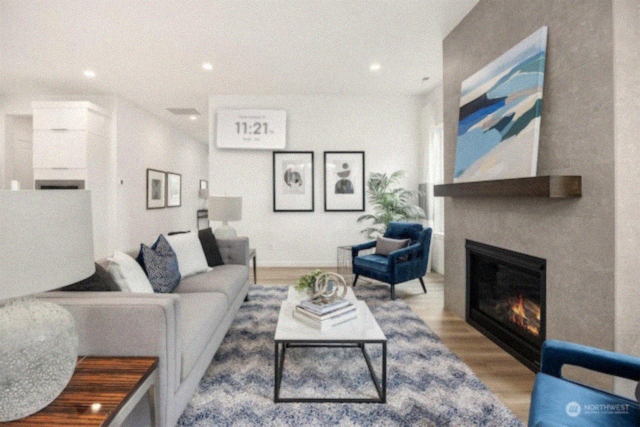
11:21
